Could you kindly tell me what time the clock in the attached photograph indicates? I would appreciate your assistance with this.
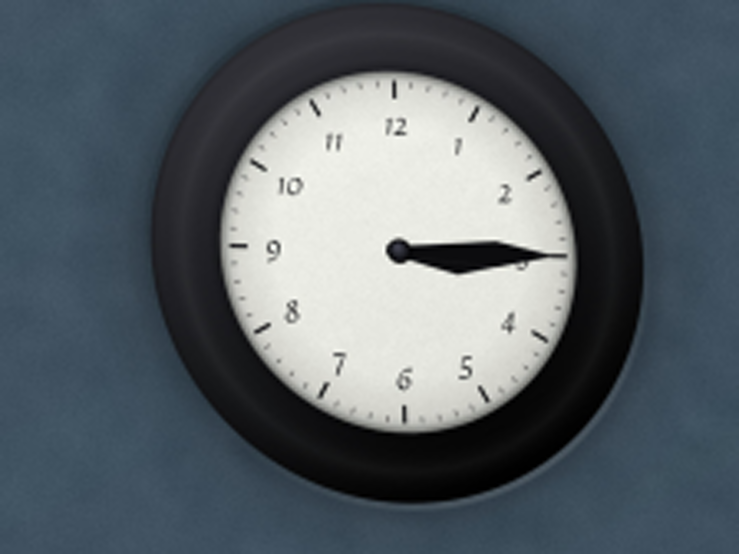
3:15
